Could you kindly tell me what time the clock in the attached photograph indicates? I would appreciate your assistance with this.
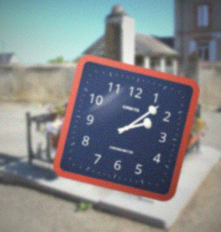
2:07
